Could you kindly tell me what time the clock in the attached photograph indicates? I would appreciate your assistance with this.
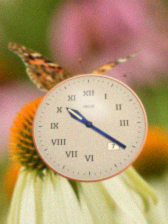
10:21
